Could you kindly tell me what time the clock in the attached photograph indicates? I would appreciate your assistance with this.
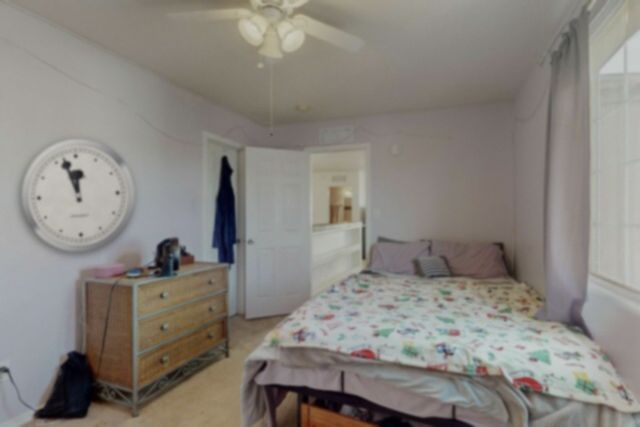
11:57
